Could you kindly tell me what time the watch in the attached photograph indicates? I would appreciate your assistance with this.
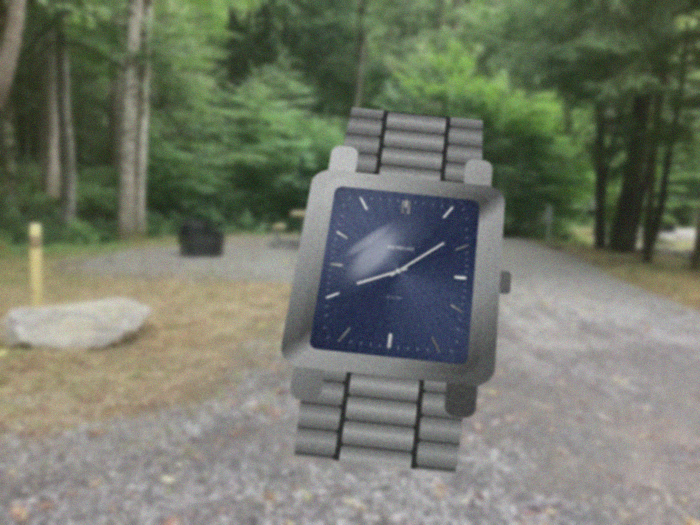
8:08
